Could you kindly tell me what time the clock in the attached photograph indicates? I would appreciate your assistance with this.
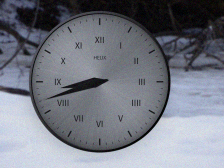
8:42
